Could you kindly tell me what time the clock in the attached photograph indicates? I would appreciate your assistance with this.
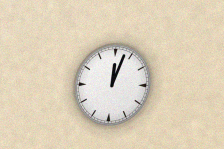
12:03
